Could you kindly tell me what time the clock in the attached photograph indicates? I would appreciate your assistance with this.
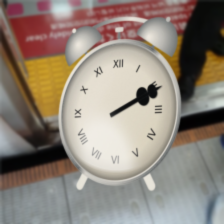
2:11
